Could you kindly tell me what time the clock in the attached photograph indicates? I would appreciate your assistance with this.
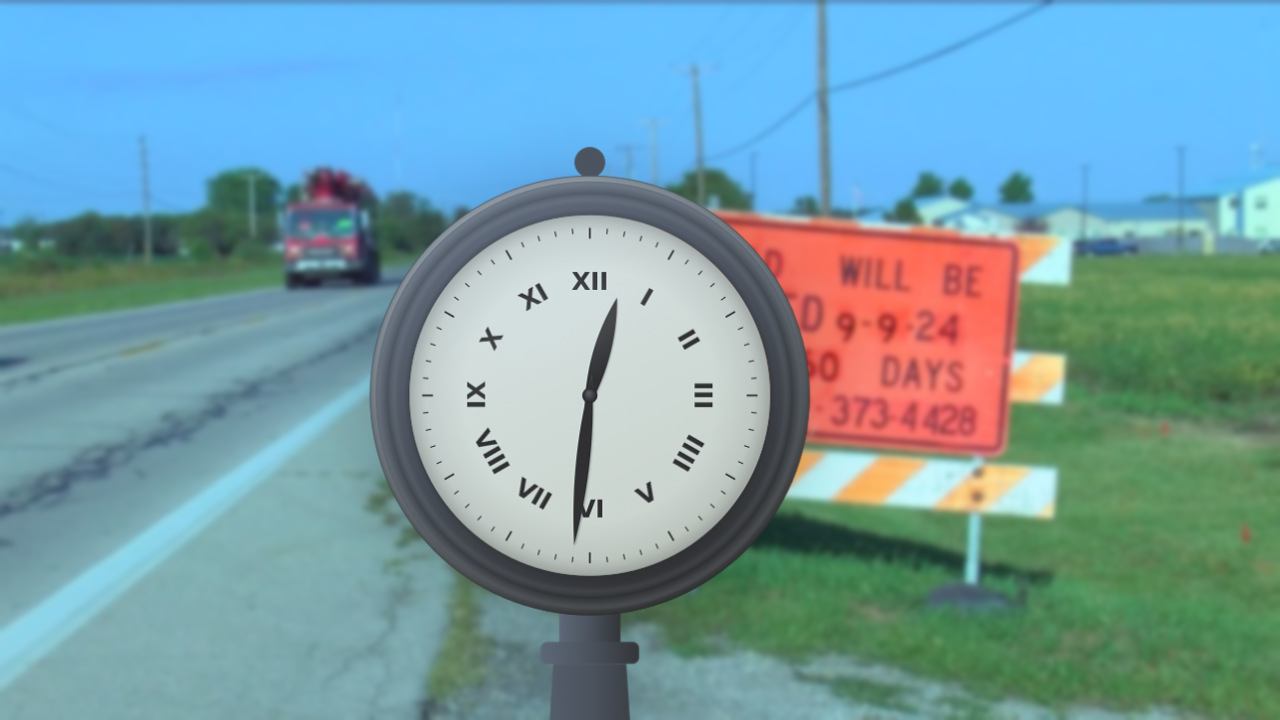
12:31
